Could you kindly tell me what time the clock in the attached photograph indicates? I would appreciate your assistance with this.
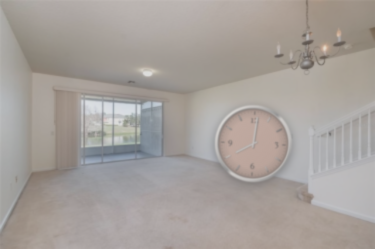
8:01
